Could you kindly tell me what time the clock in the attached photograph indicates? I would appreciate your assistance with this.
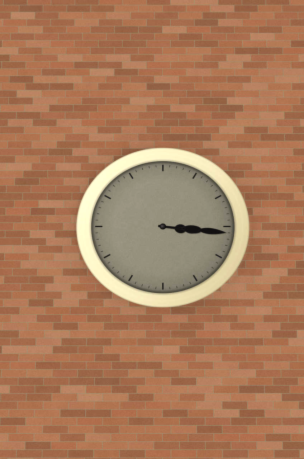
3:16
